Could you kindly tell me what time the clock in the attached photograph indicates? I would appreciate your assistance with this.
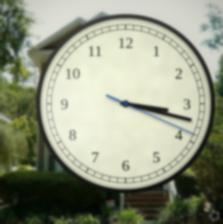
3:17:19
